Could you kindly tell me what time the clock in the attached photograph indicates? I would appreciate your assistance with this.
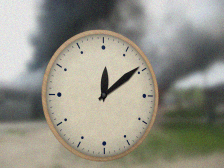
12:09
